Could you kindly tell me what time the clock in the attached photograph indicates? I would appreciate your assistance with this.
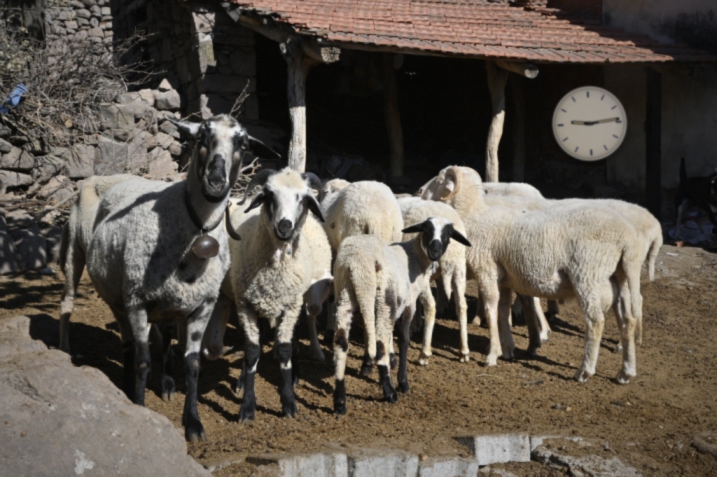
9:14
